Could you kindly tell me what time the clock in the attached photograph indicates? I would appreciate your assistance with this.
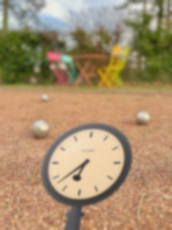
6:38
